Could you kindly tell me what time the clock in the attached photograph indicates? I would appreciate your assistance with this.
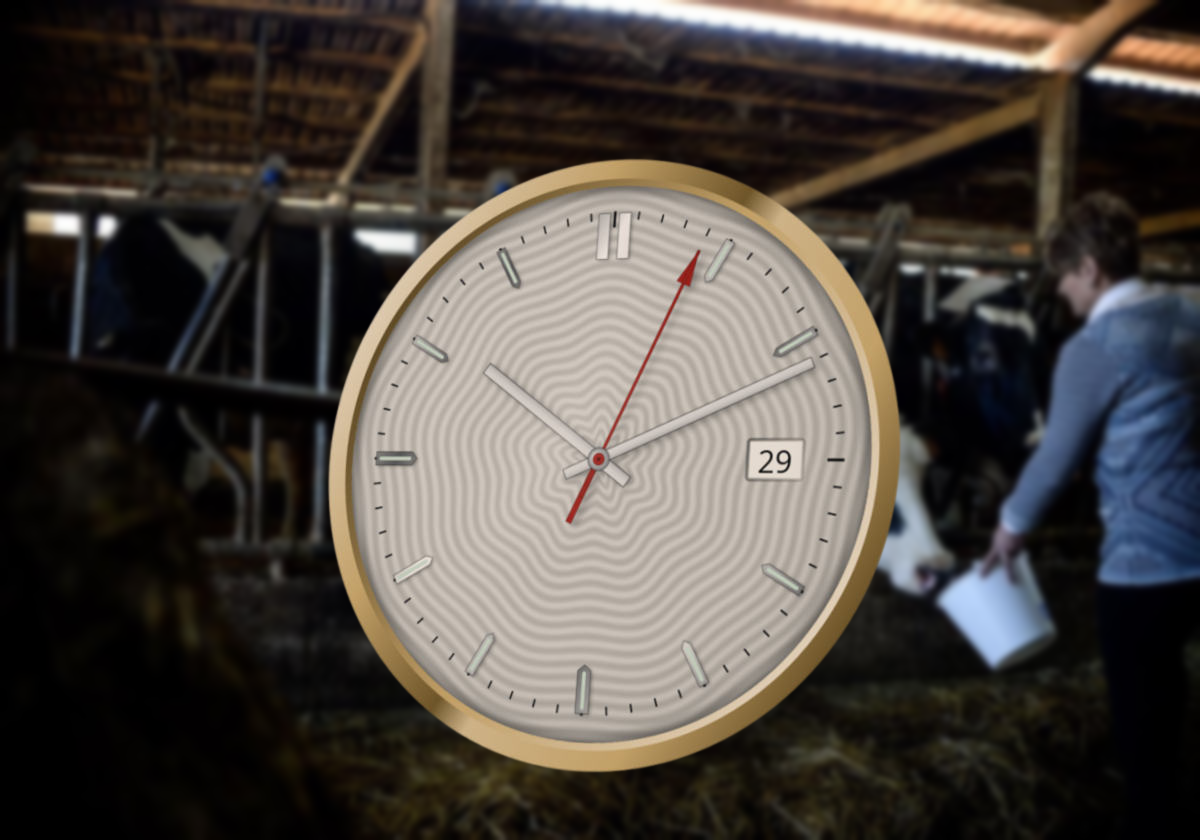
10:11:04
